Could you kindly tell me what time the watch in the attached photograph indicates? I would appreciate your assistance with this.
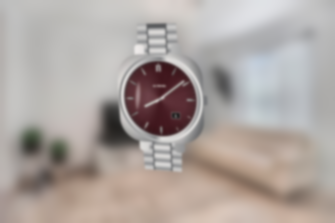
8:09
